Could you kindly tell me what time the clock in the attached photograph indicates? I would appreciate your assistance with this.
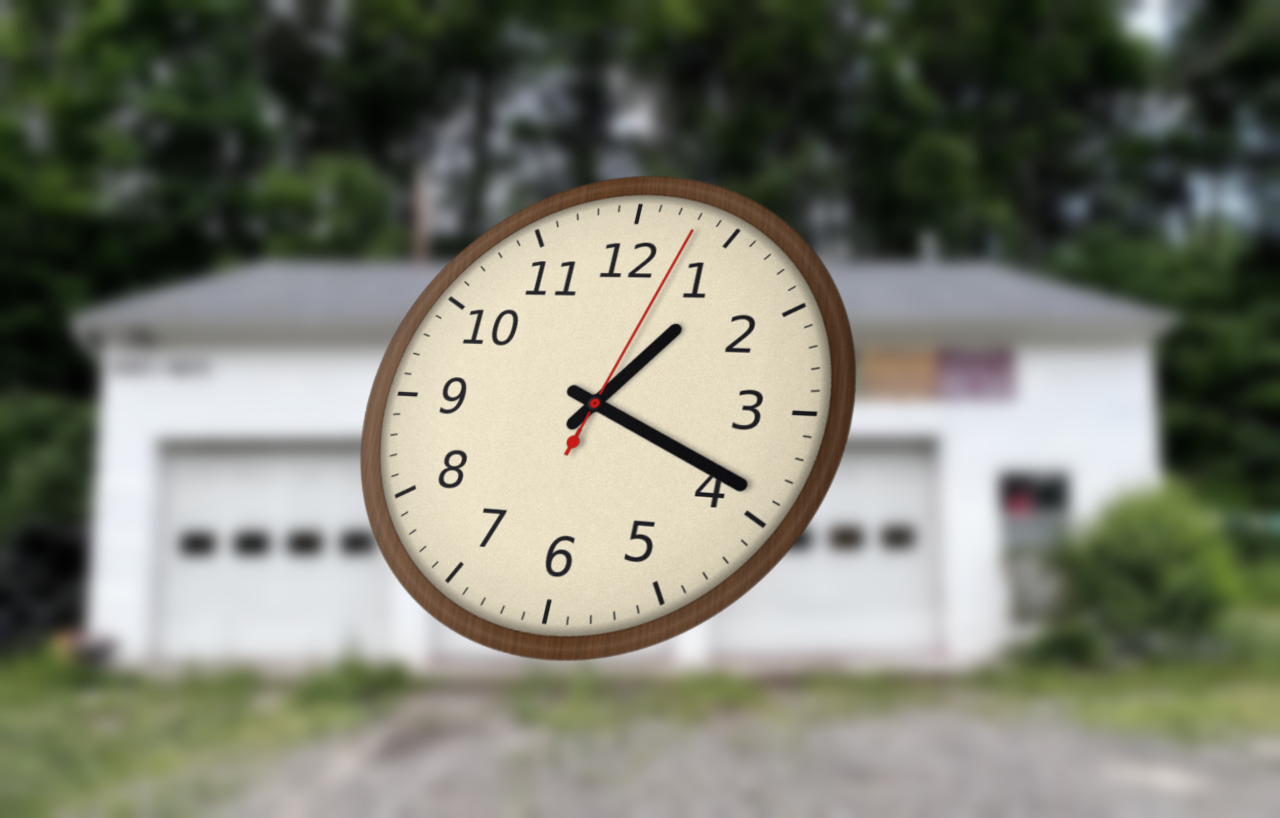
1:19:03
